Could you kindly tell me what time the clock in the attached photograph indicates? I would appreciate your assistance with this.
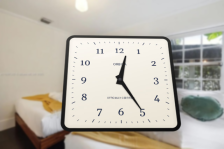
12:25
